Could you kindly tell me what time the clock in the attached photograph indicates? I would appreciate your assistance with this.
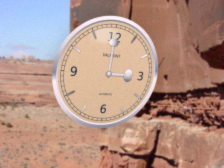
3:00
